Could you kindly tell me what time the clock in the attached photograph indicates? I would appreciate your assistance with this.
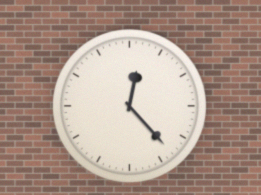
12:23
